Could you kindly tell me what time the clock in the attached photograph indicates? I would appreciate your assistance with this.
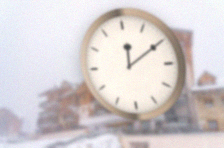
12:10
